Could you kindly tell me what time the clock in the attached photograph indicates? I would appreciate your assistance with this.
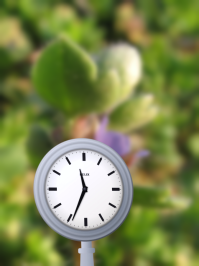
11:34
